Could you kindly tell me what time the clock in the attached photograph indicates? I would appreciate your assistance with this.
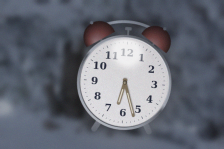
6:27
